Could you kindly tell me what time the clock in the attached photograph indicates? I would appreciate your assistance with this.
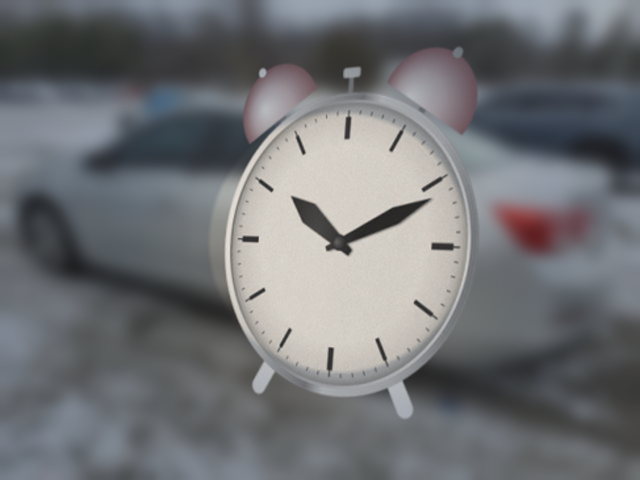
10:11
